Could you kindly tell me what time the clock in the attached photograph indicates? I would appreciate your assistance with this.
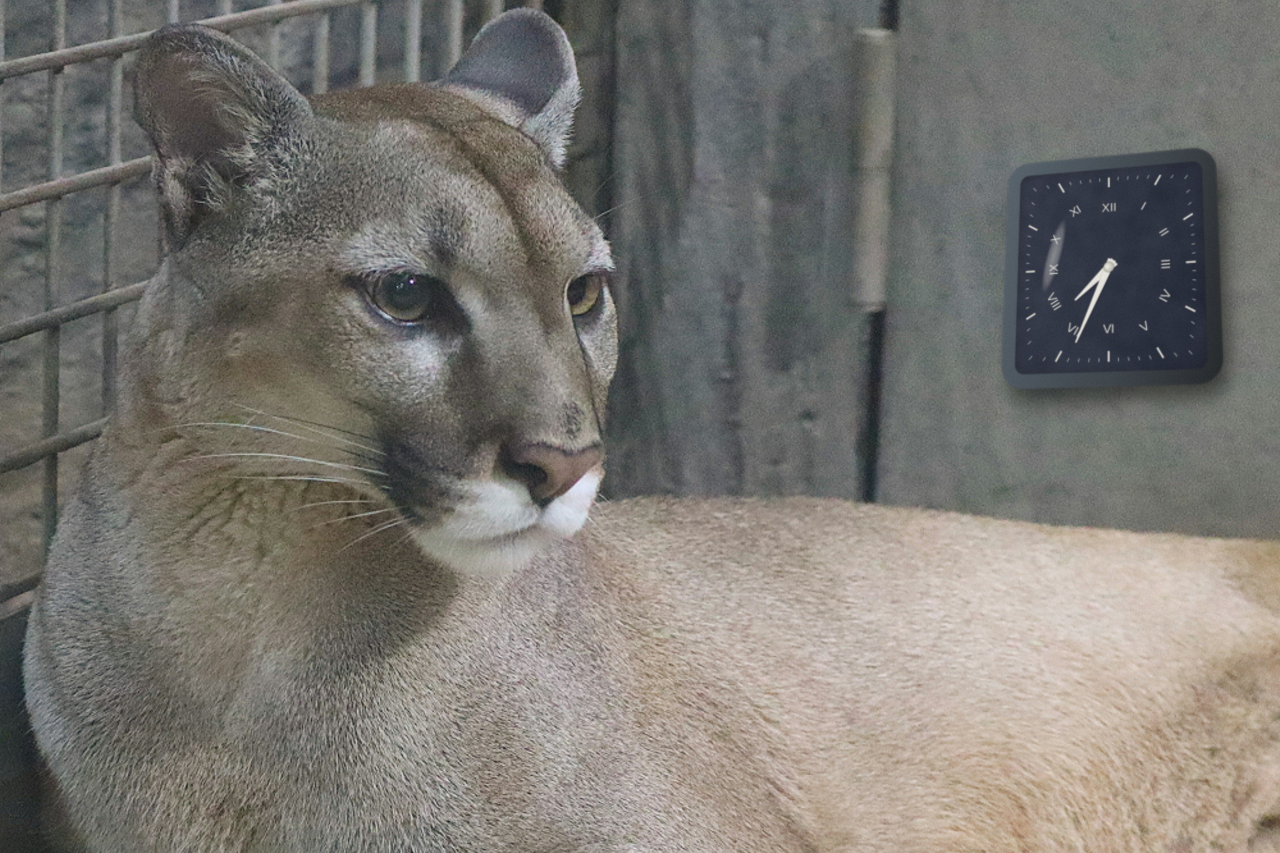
7:34
